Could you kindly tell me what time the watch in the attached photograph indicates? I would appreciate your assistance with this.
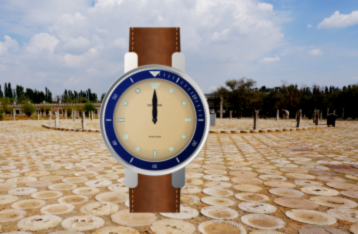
12:00
